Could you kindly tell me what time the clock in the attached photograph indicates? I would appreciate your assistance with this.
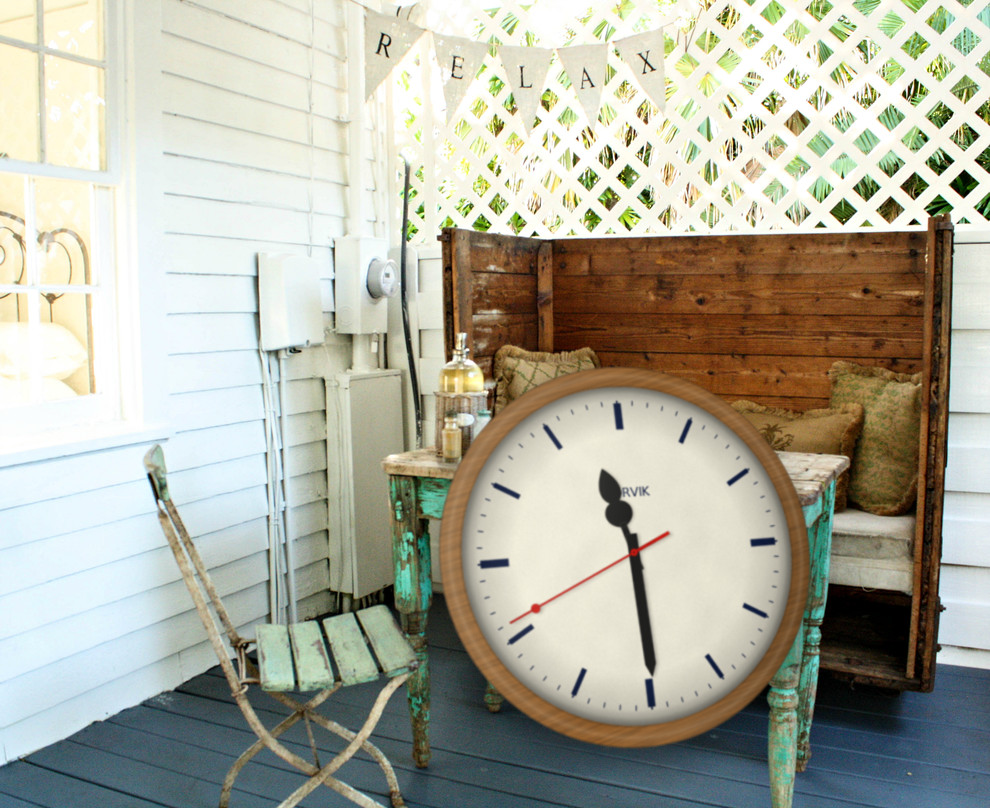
11:29:41
